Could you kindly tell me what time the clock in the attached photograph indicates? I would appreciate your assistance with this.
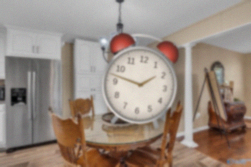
1:47
